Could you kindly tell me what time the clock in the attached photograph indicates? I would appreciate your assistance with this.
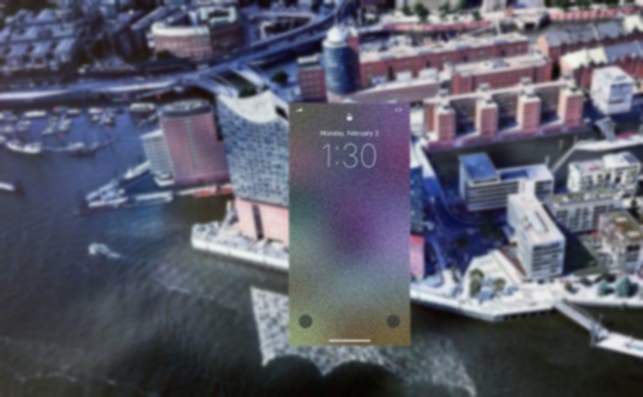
1:30
